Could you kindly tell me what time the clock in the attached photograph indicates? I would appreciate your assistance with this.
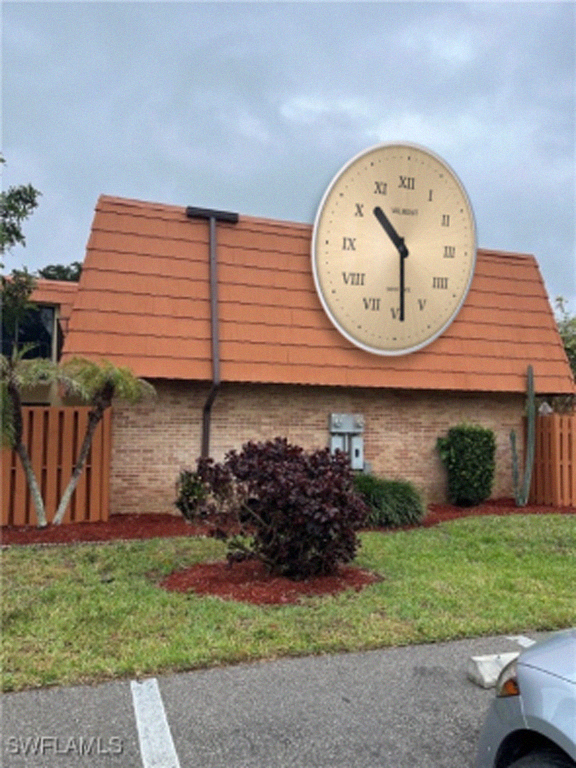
10:29
